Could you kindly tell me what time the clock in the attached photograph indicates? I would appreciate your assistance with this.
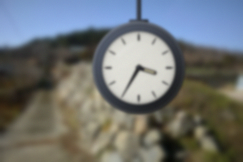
3:35
